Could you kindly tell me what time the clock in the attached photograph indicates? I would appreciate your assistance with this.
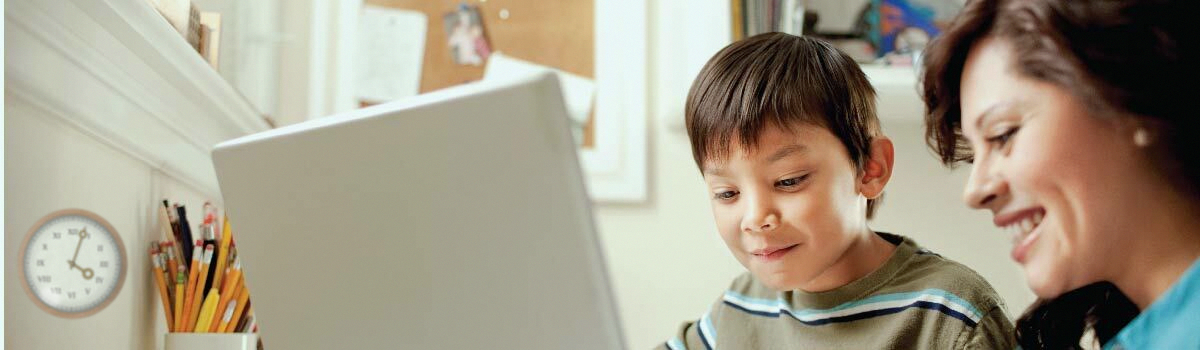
4:03
